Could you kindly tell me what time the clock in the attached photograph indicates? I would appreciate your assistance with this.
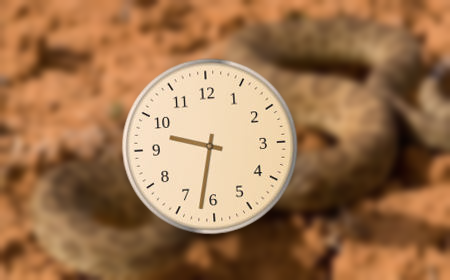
9:32
